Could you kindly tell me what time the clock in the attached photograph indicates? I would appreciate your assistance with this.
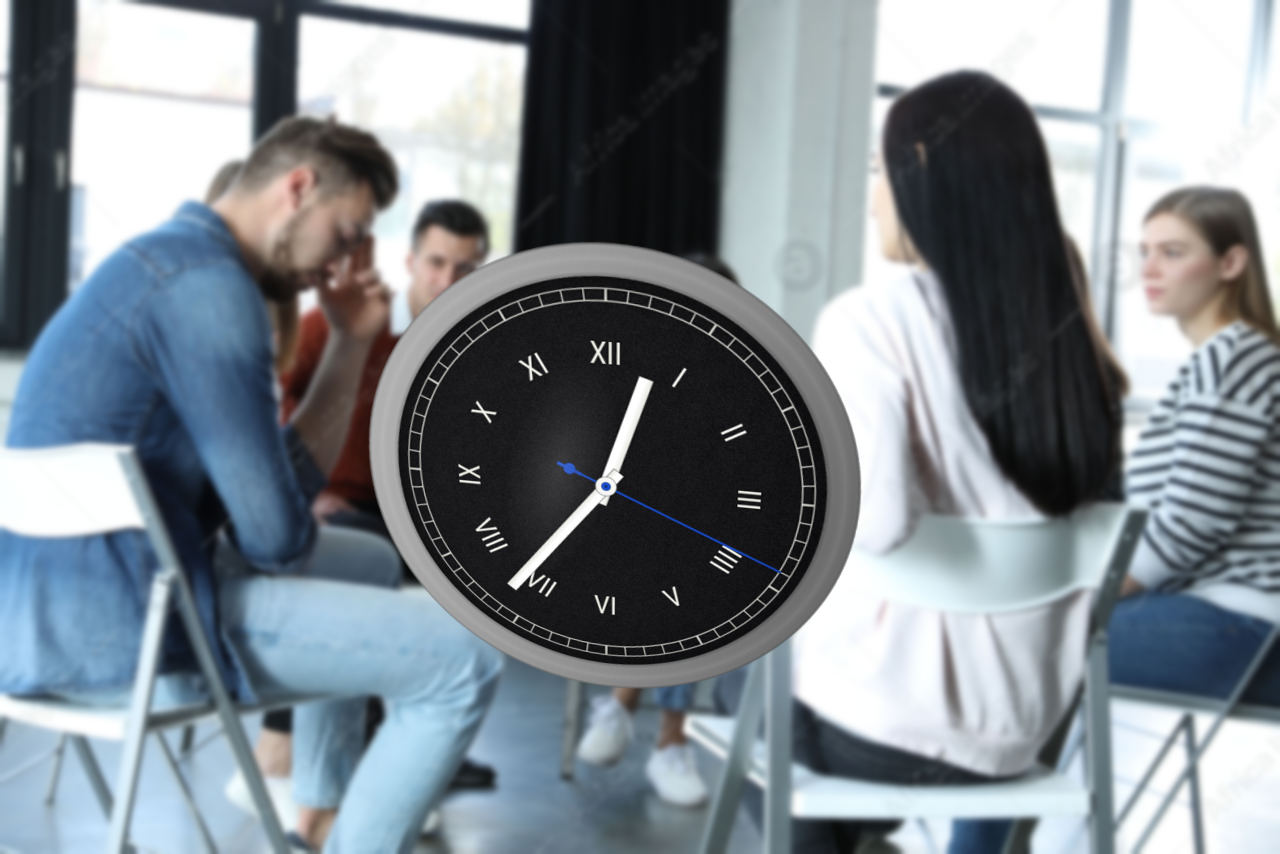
12:36:19
